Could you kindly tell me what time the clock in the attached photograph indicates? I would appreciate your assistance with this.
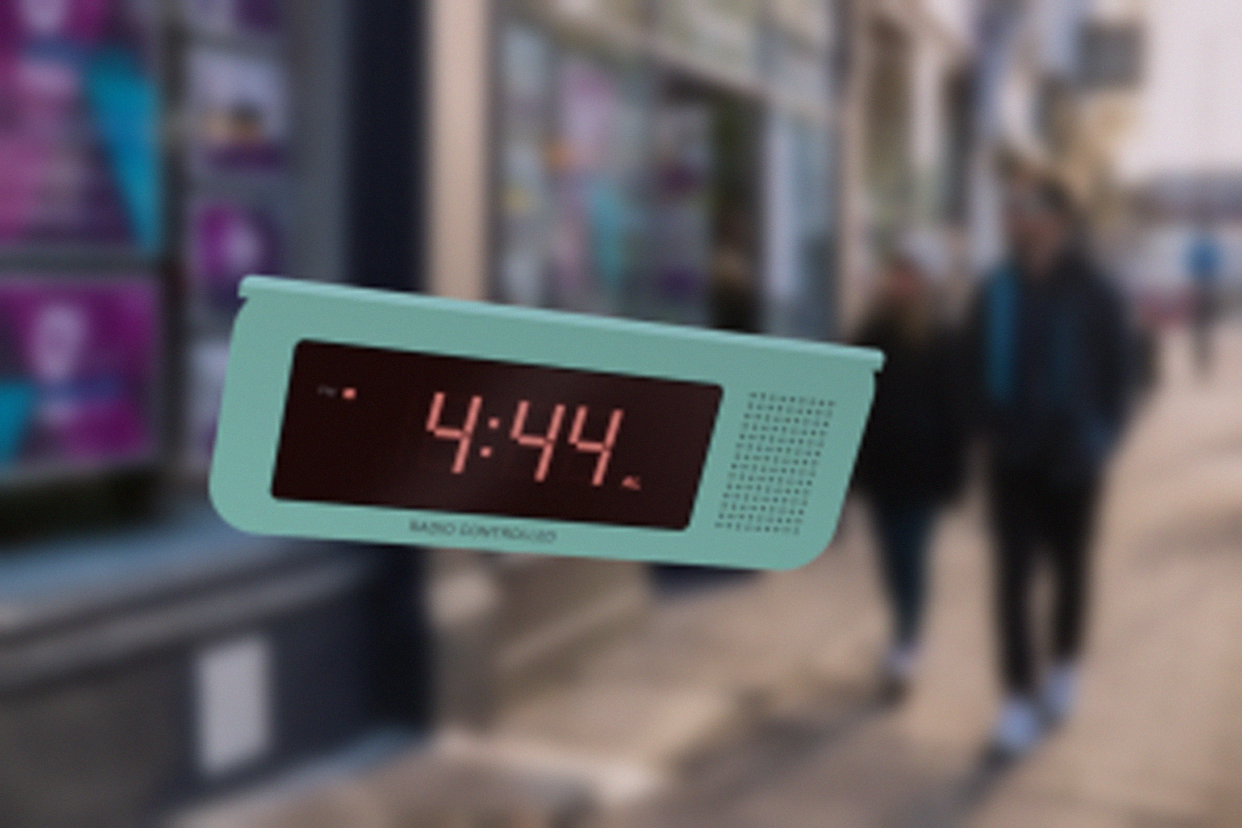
4:44
